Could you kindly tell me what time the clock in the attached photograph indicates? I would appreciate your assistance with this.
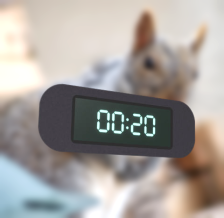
0:20
